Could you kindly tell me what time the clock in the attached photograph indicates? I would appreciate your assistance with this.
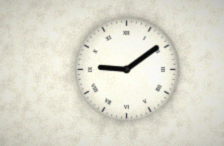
9:09
